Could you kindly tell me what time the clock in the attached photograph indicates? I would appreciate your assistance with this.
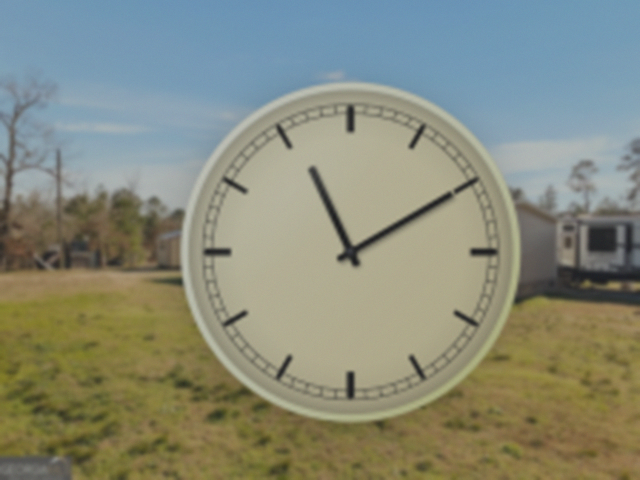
11:10
